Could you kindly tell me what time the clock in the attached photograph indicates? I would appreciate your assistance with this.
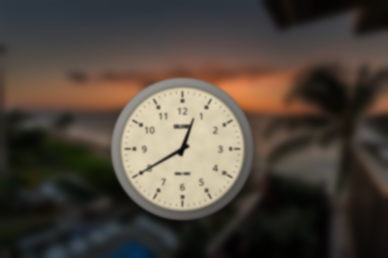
12:40
